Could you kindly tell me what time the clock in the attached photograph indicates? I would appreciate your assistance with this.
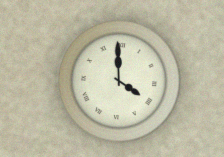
3:59
